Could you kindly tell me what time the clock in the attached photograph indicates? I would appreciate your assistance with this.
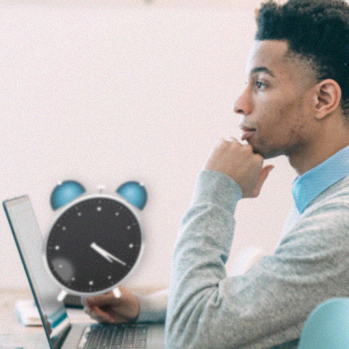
4:20
